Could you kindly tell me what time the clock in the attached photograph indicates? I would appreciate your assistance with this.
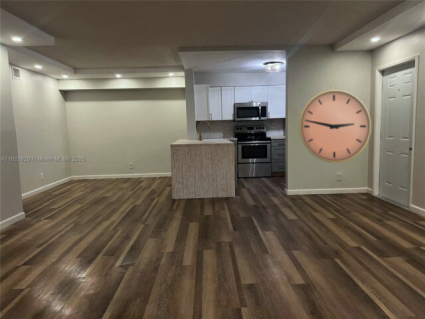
2:47
